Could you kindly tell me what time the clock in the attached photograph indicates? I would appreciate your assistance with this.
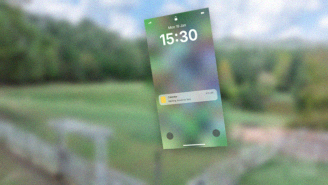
15:30
